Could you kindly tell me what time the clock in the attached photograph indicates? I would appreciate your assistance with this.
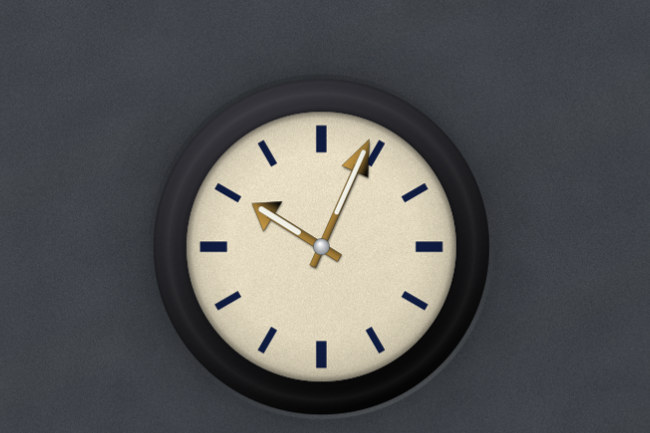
10:04
